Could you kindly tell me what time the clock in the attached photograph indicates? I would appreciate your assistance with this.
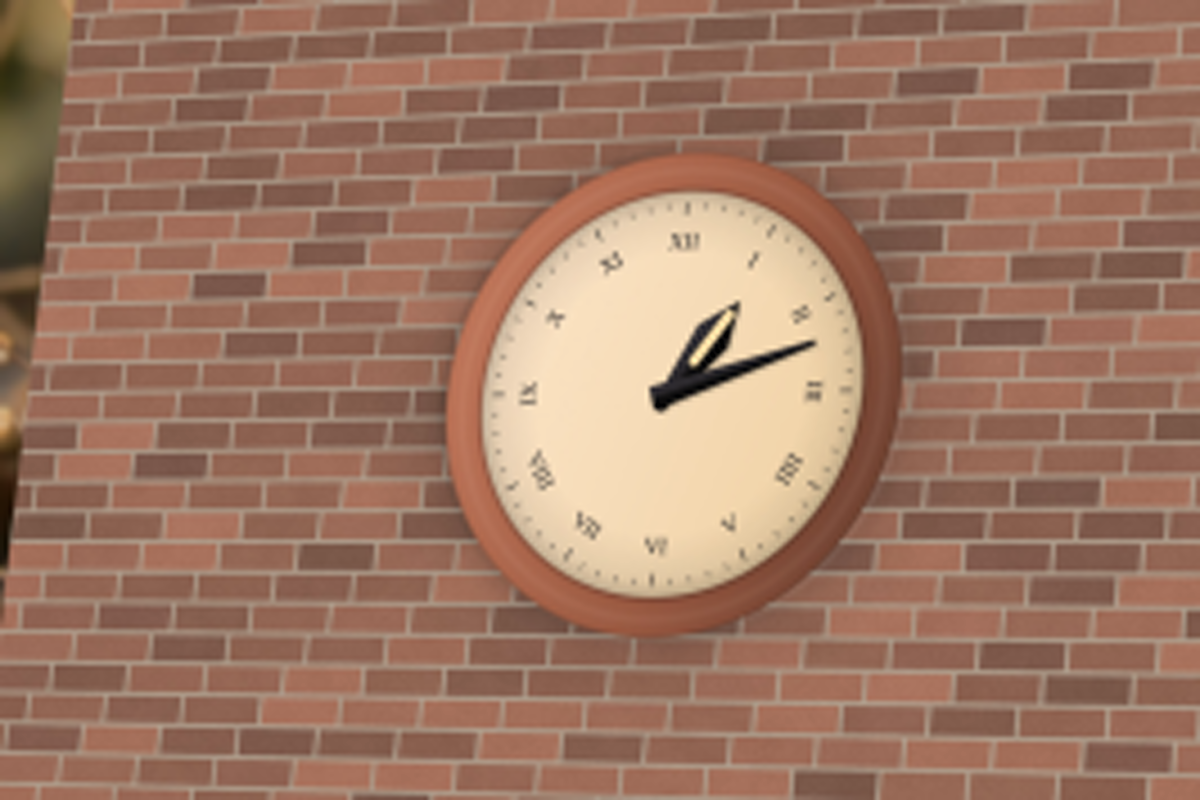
1:12
